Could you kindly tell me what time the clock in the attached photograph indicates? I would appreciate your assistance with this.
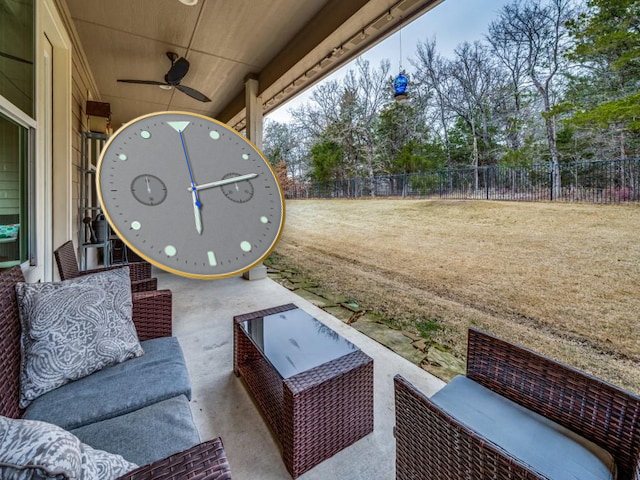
6:13
